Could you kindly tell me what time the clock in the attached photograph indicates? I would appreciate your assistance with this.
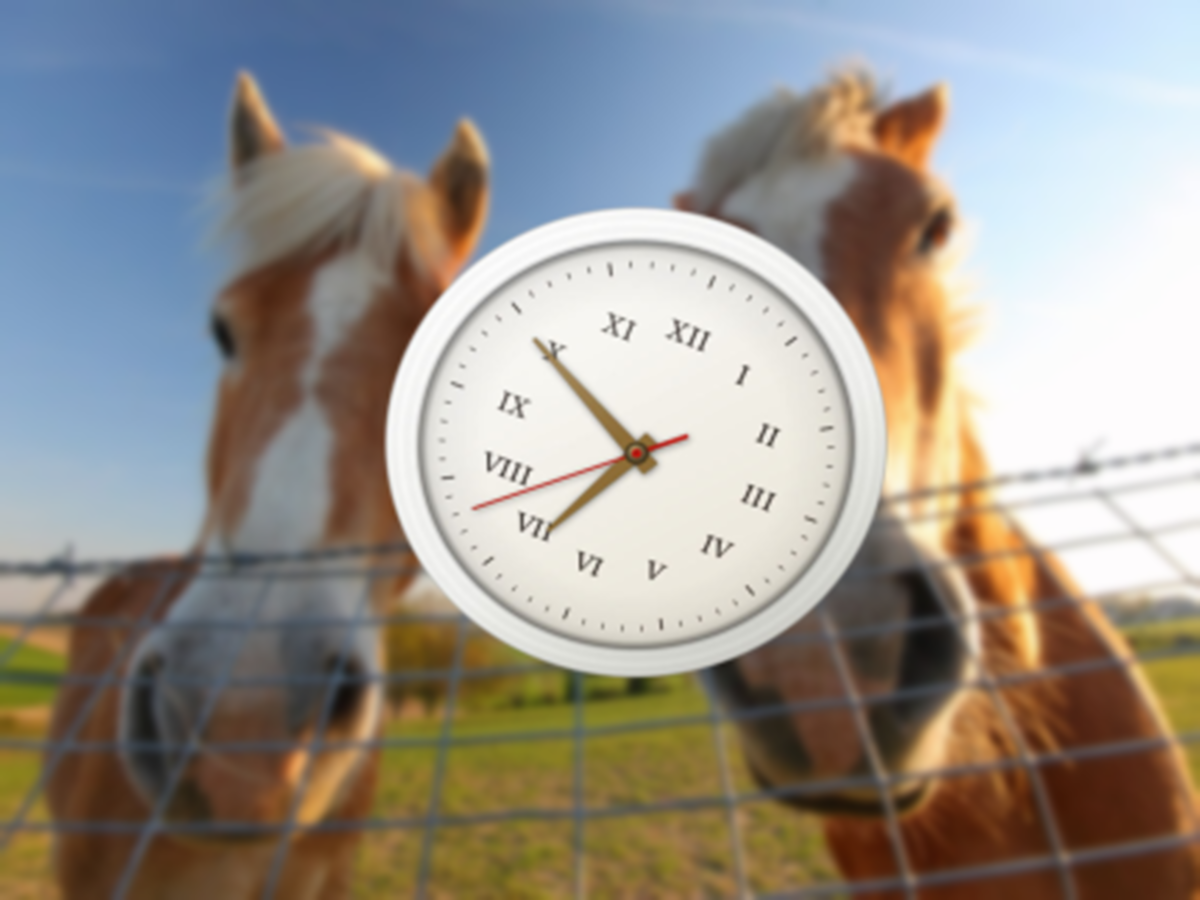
6:49:38
